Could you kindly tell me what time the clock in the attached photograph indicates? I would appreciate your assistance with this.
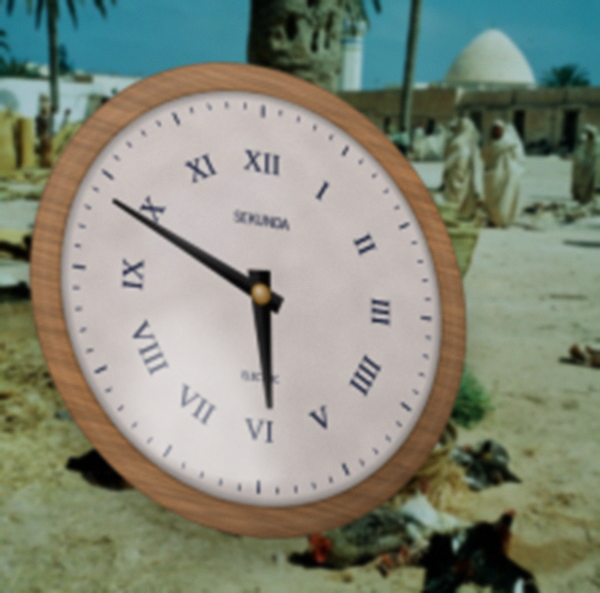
5:49
